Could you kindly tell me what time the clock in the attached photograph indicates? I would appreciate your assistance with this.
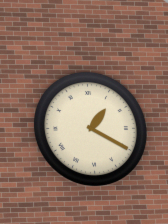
1:20
